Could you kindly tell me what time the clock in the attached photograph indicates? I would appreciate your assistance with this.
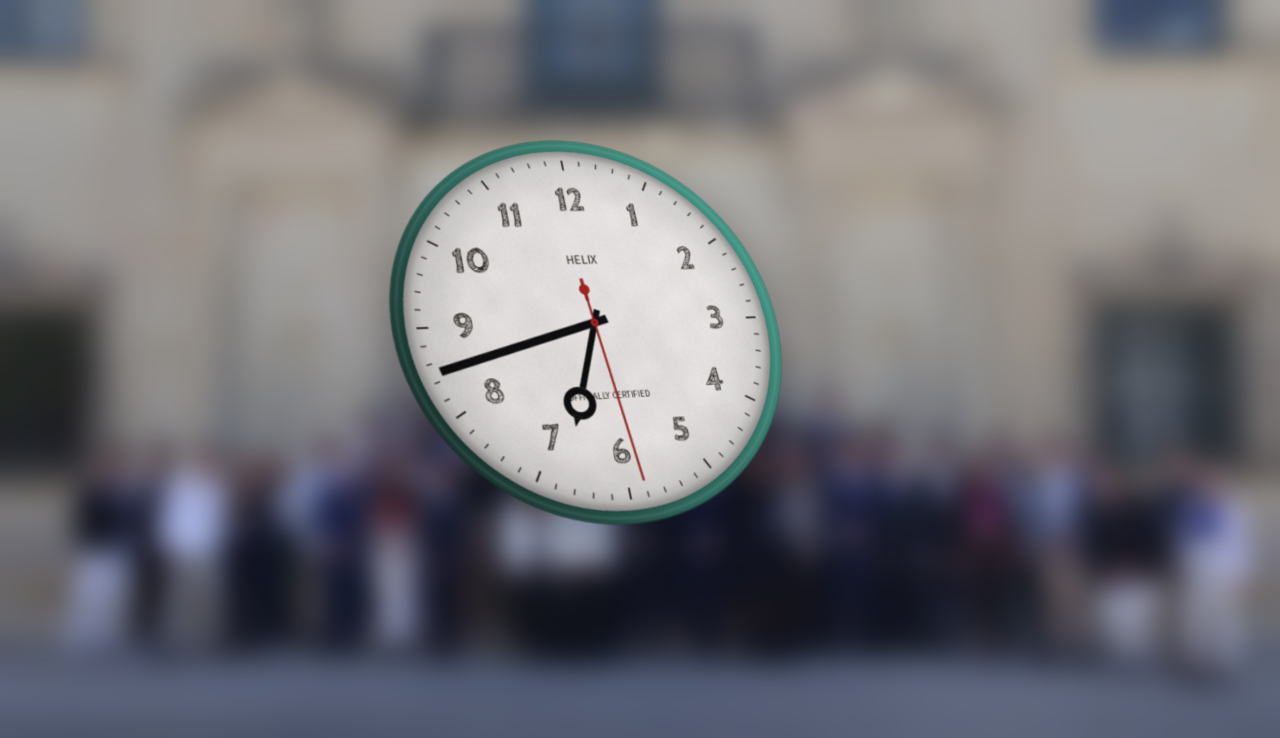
6:42:29
